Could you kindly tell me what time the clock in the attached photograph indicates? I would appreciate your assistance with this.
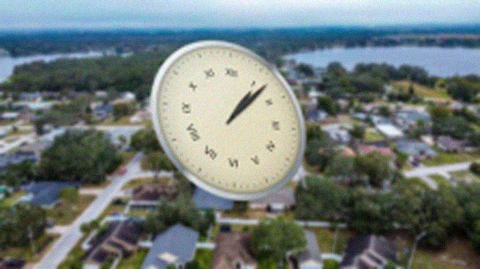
1:07
